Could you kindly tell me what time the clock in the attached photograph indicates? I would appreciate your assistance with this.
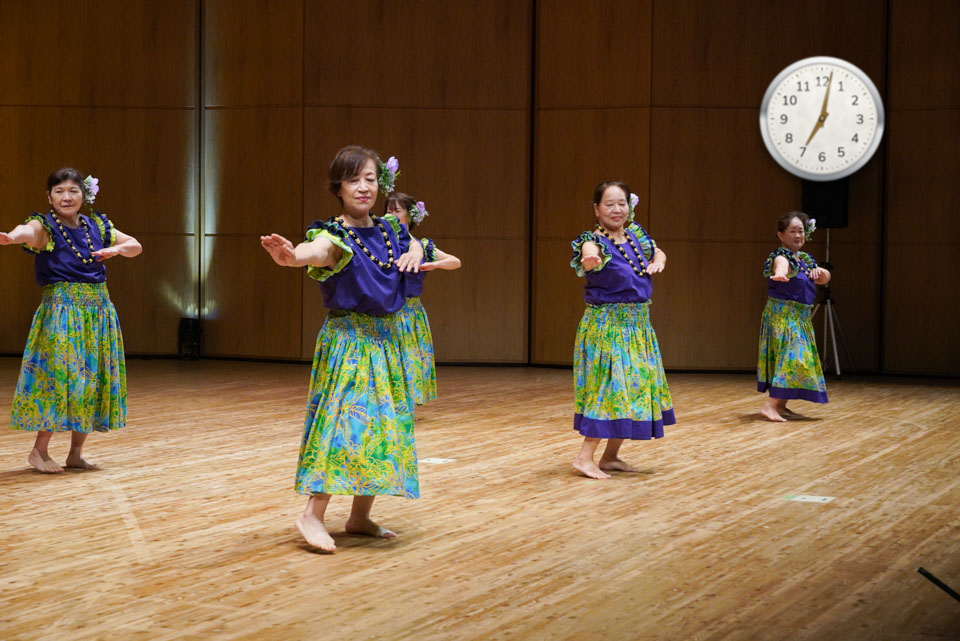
7:02
